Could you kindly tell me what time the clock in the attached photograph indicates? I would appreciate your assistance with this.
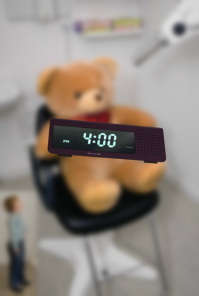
4:00
